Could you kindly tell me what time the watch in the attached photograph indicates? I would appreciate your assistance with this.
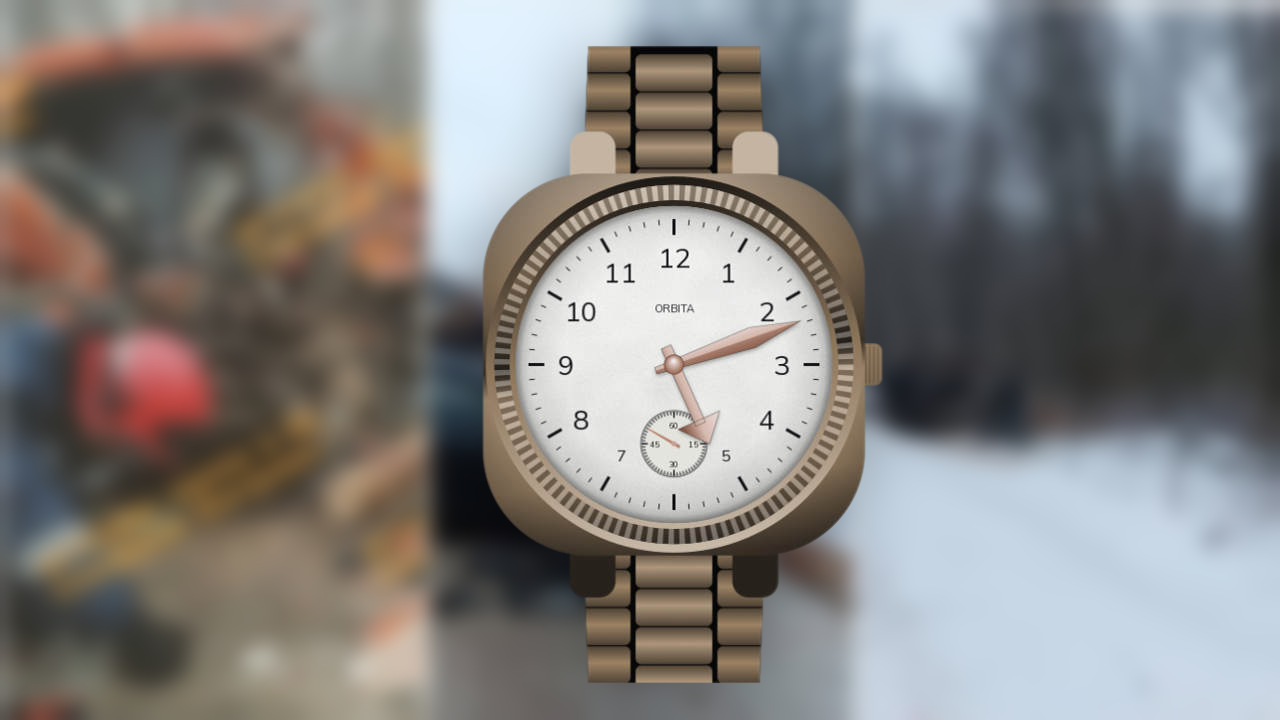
5:11:50
